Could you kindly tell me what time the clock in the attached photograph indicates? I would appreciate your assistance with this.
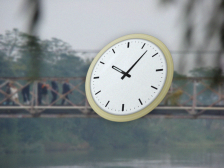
10:07
